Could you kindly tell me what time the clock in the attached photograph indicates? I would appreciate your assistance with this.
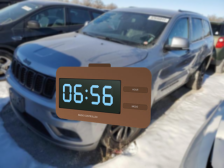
6:56
